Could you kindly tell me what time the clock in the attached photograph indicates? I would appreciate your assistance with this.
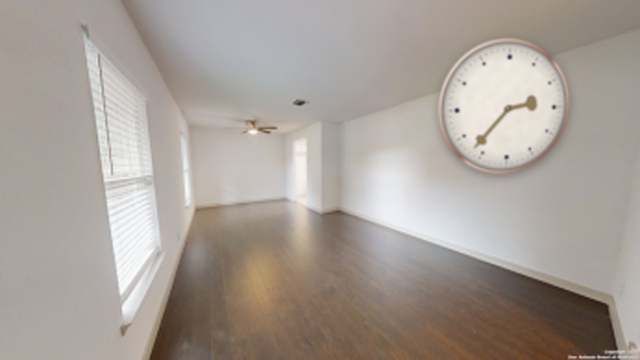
2:37
